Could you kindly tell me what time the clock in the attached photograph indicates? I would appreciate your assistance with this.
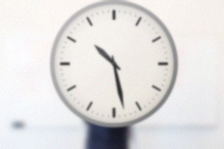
10:28
